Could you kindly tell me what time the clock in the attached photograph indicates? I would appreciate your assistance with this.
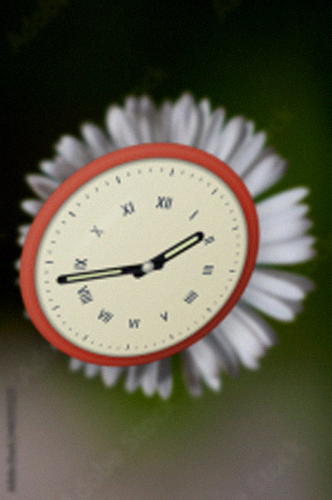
1:43
